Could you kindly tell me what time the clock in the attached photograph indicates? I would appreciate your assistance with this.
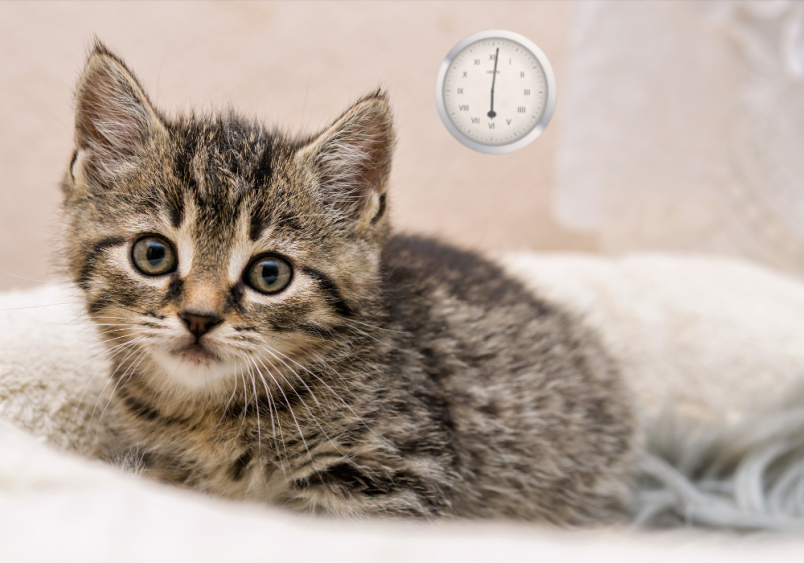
6:01
